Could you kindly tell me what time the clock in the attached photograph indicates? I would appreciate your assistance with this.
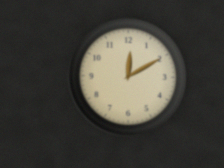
12:10
